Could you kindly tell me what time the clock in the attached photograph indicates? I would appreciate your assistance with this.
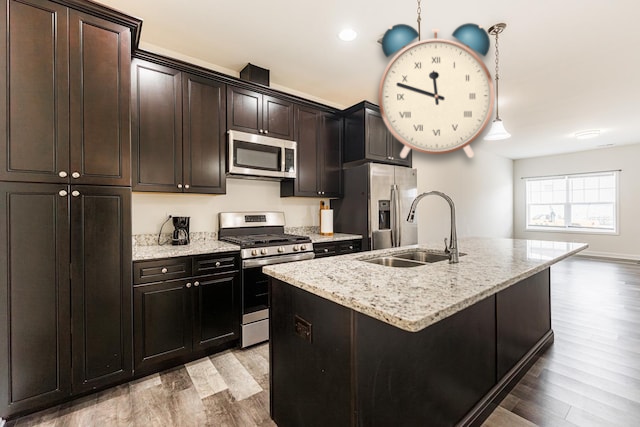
11:48
